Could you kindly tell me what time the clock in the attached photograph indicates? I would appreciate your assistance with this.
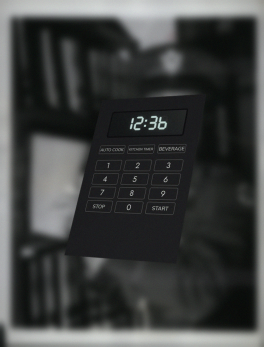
12:36
